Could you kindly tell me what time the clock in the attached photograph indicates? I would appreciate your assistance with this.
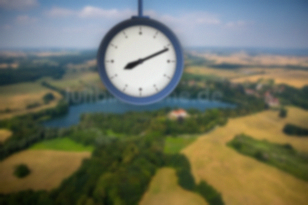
8:11
